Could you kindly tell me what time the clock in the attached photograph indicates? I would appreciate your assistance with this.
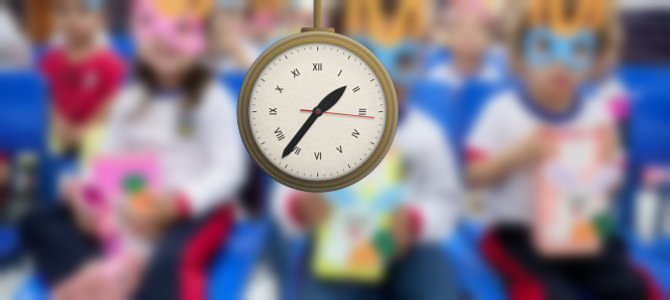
1:36:16
